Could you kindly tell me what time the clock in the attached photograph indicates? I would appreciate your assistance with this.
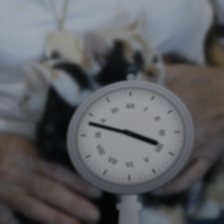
3:48
